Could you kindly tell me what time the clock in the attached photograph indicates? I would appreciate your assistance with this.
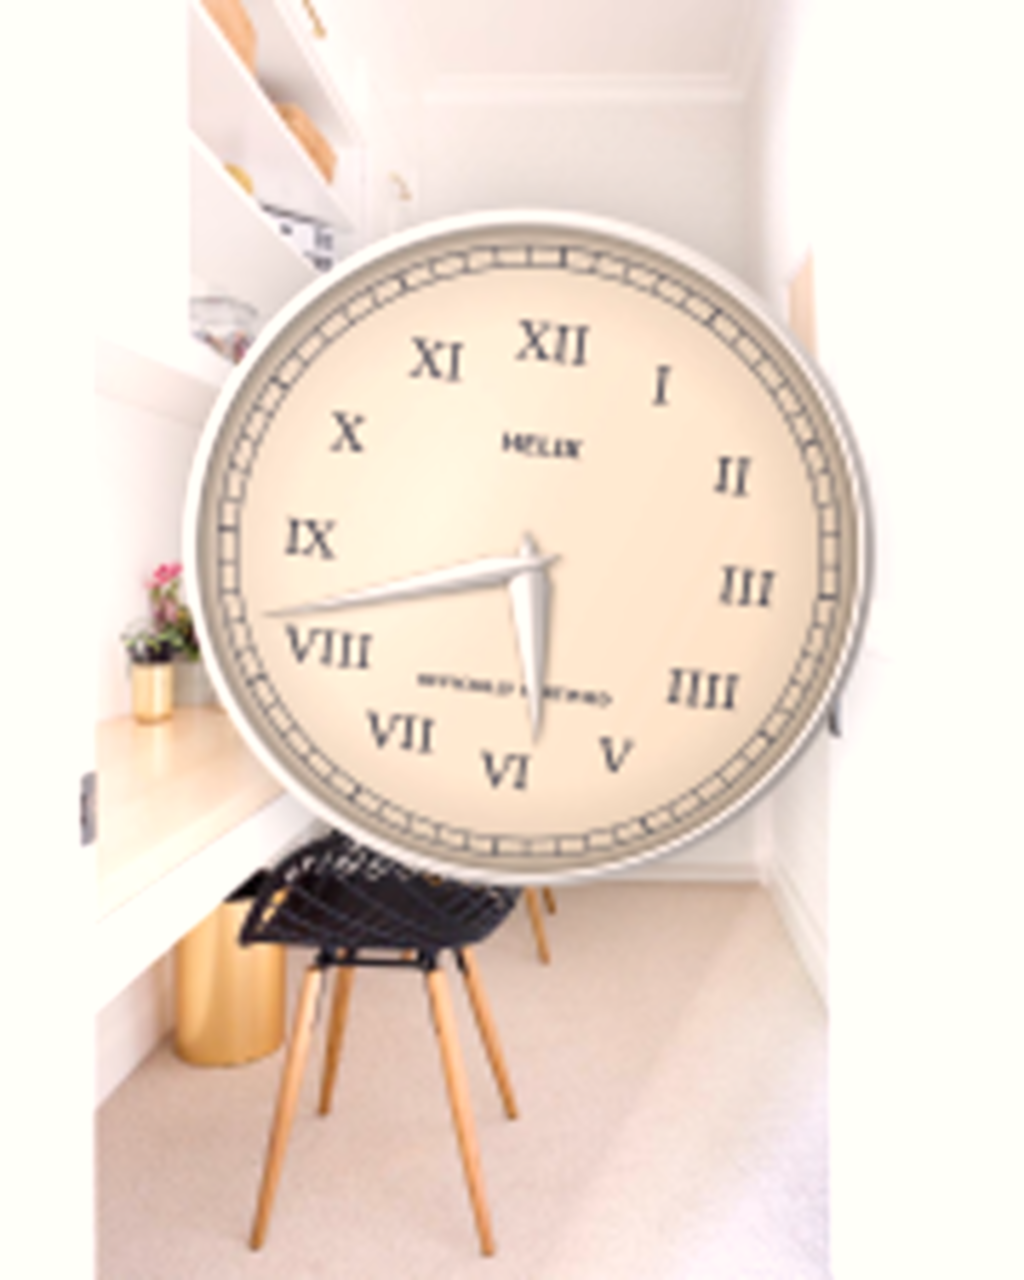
5:42
